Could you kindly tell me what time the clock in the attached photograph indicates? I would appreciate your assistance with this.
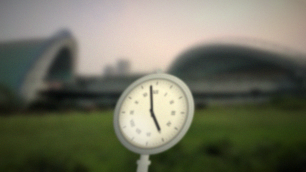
4:58
